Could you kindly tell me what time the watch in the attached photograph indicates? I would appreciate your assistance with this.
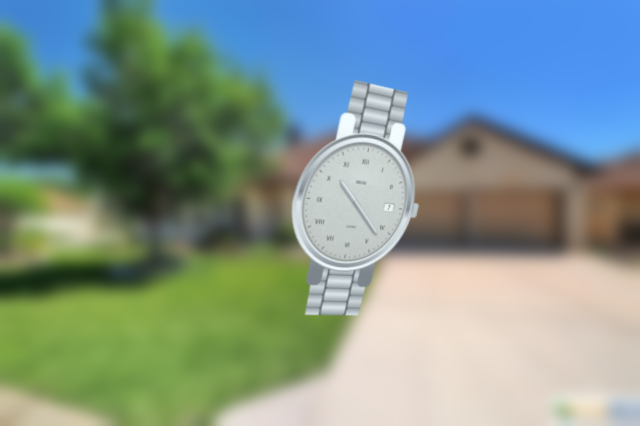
10:22
